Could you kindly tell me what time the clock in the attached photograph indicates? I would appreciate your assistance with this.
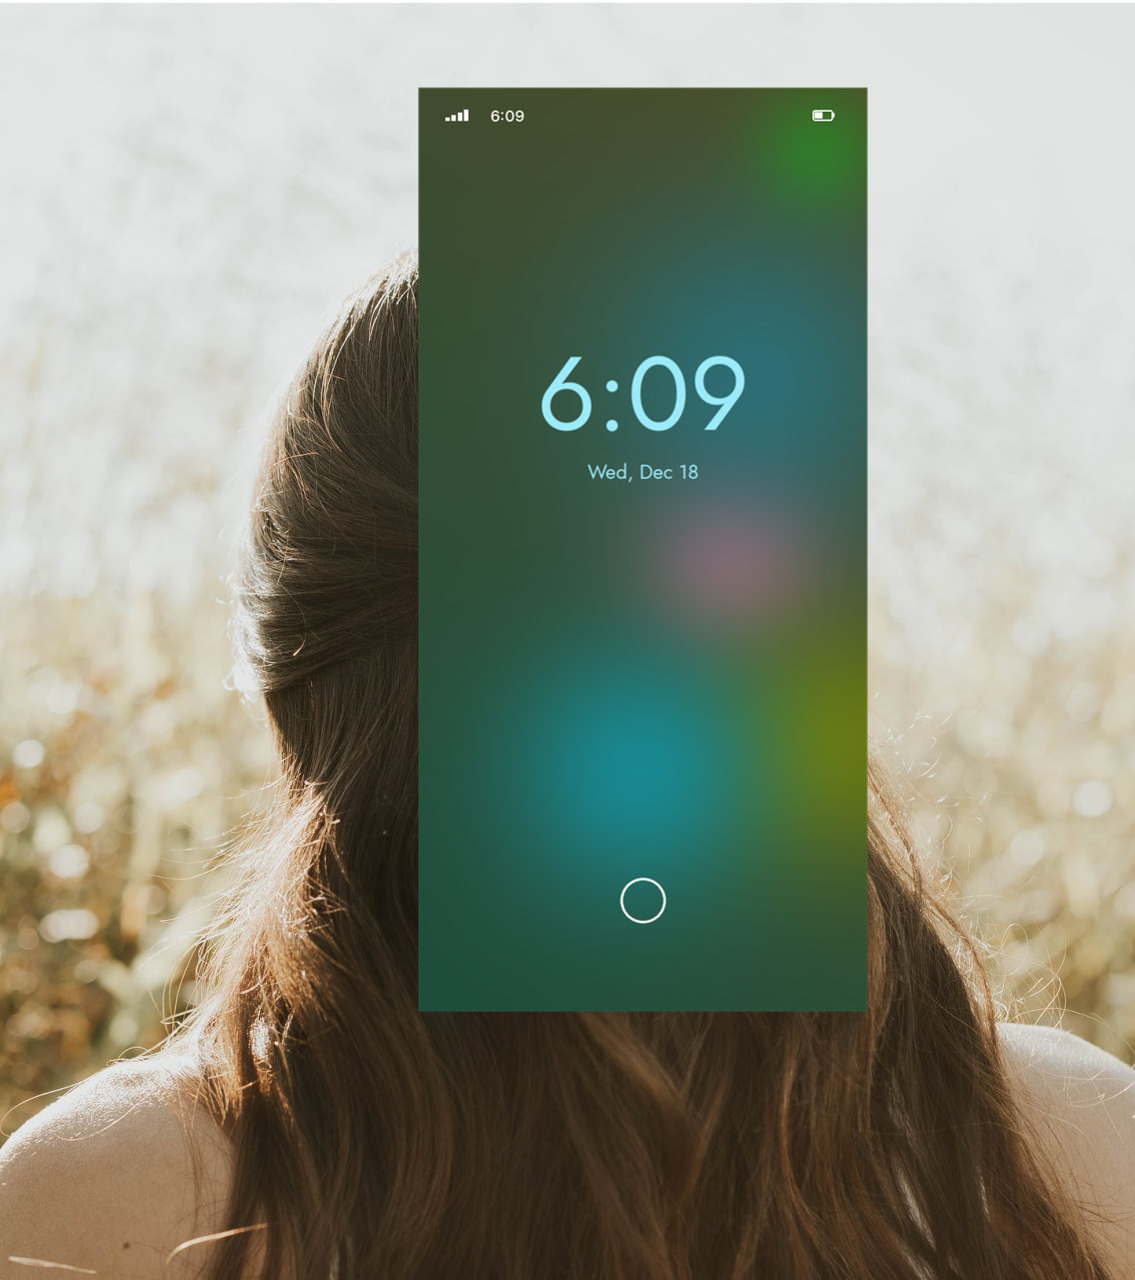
6:09
